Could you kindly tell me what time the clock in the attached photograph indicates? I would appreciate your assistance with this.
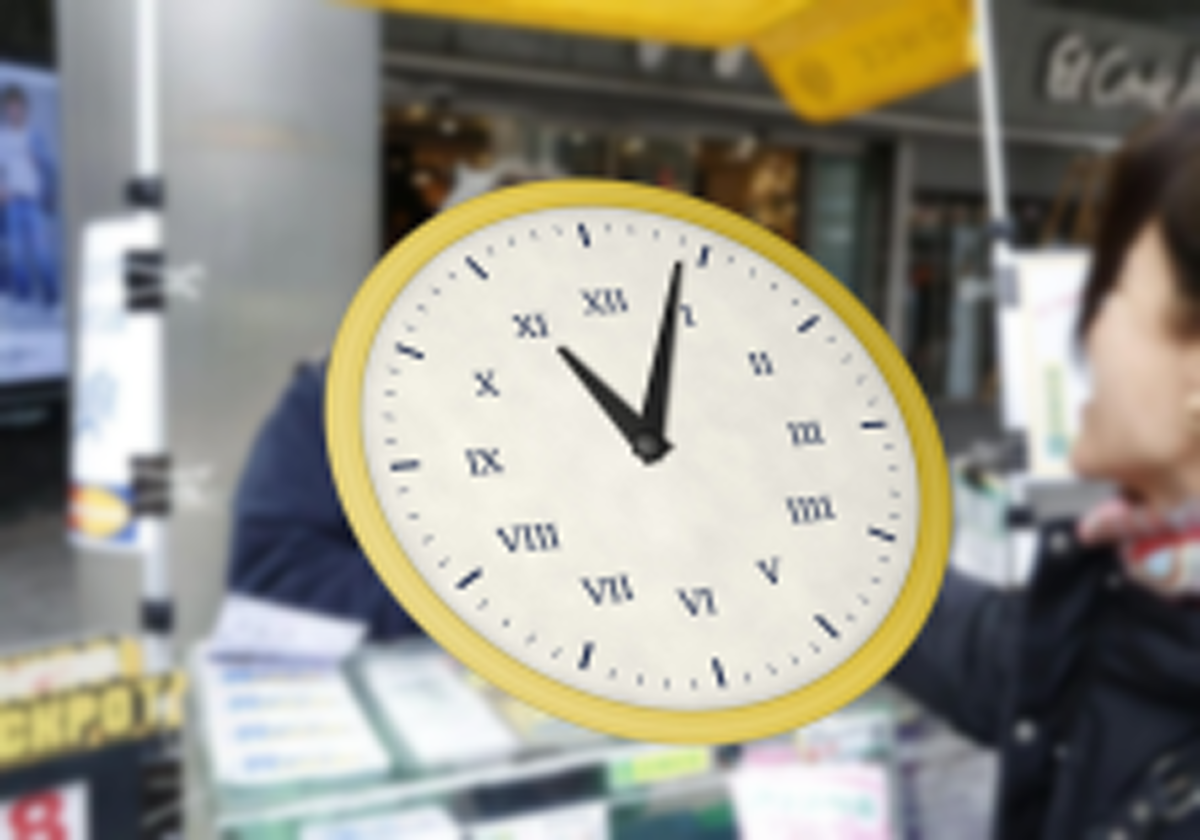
11:04
